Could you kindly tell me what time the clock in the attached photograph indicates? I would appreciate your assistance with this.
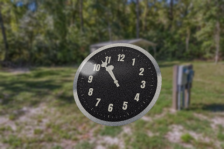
10:53
